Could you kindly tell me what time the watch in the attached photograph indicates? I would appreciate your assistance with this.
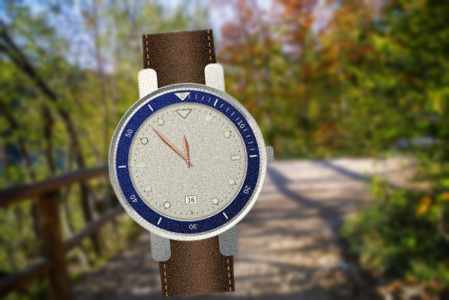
11:53
